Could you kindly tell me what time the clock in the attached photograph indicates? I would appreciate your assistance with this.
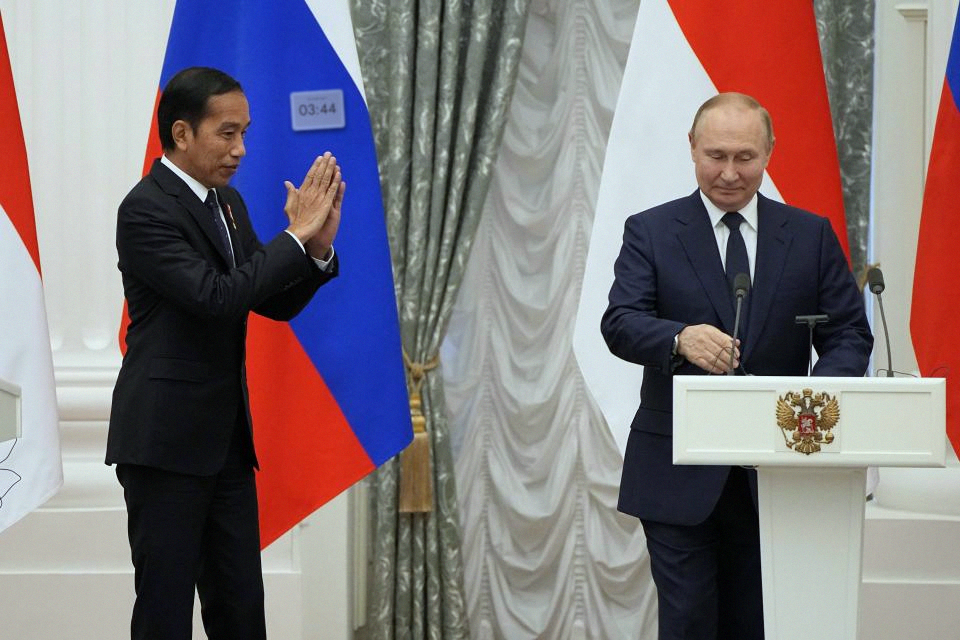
3:44
